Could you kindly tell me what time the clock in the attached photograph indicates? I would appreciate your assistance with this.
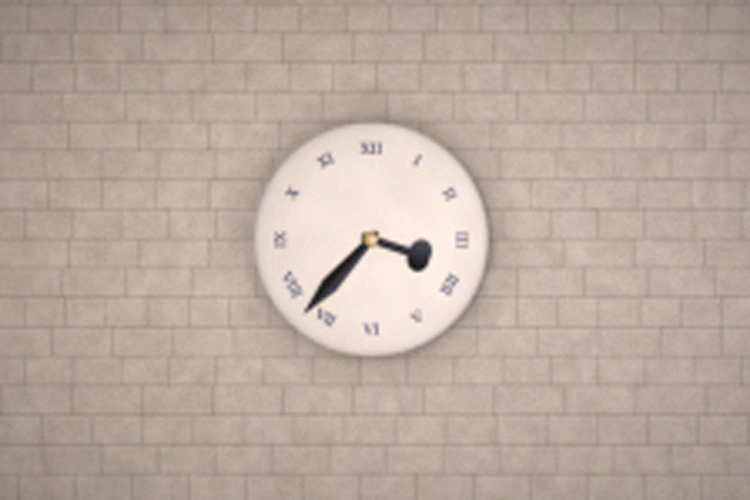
3:37
